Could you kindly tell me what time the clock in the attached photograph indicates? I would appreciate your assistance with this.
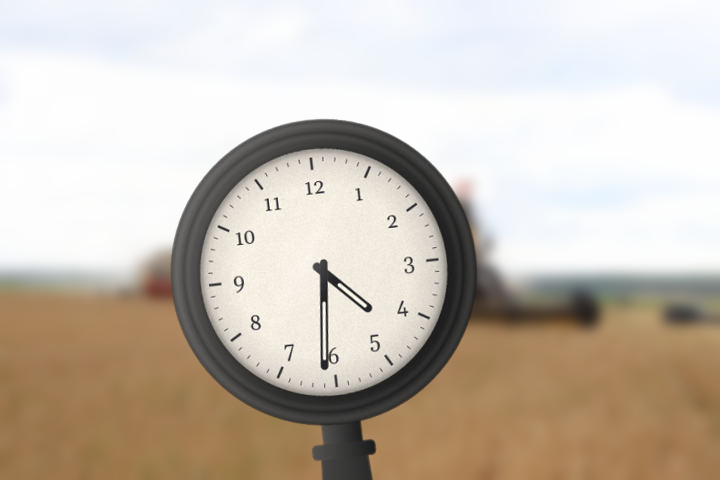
4:31
